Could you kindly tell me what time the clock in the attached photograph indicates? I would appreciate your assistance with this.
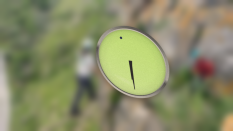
6:32
